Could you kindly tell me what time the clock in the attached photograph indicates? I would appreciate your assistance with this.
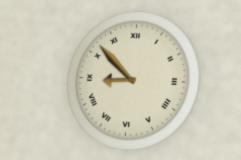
8:52
